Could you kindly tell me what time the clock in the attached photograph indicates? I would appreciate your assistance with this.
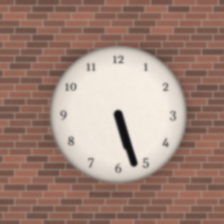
5:27
